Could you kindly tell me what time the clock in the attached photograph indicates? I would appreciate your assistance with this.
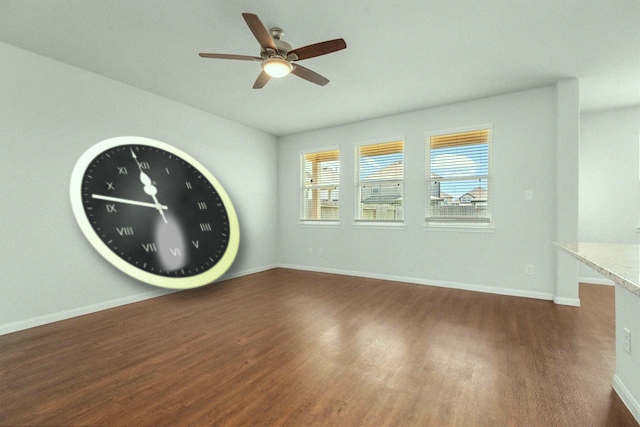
11:46:59
